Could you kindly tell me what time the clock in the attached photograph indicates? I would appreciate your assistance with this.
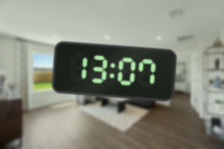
13:07
